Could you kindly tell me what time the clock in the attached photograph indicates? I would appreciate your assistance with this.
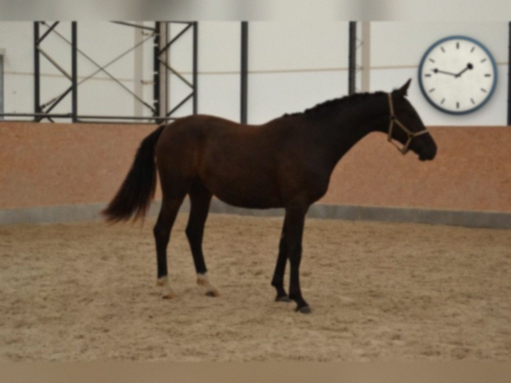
1:47
